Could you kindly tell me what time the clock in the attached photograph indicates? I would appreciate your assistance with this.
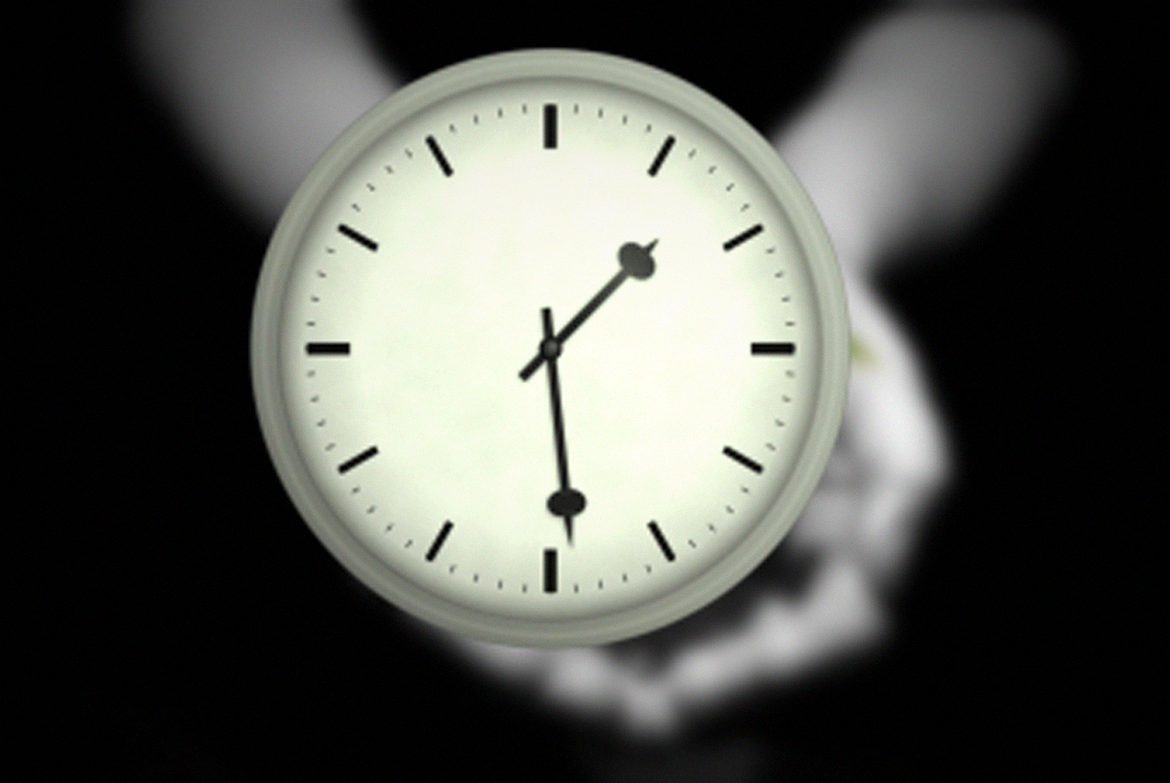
1:29
